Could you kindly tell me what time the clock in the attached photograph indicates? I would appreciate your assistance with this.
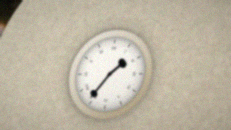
1:36
